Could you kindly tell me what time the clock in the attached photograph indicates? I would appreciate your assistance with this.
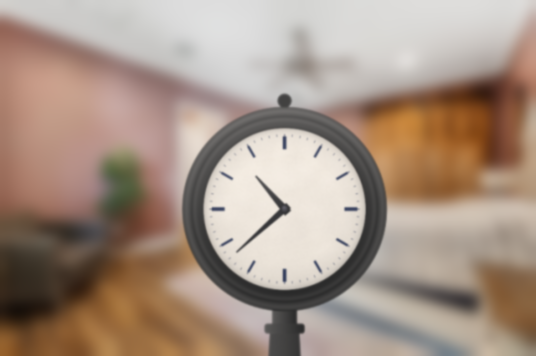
10:38
